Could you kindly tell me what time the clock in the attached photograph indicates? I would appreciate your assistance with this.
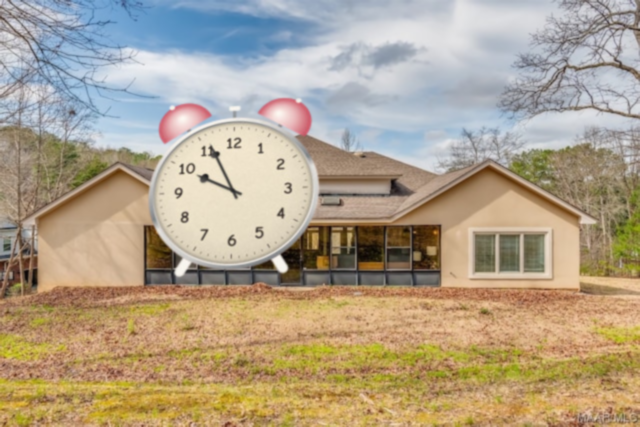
9:56
